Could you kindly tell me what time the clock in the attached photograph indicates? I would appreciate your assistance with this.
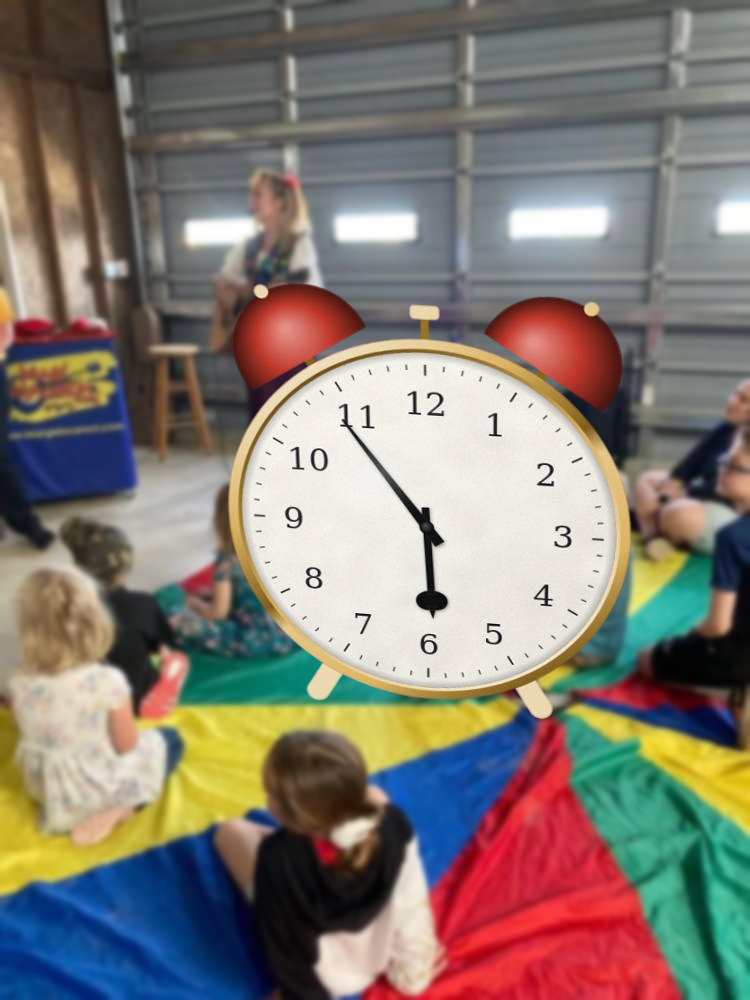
5:54
